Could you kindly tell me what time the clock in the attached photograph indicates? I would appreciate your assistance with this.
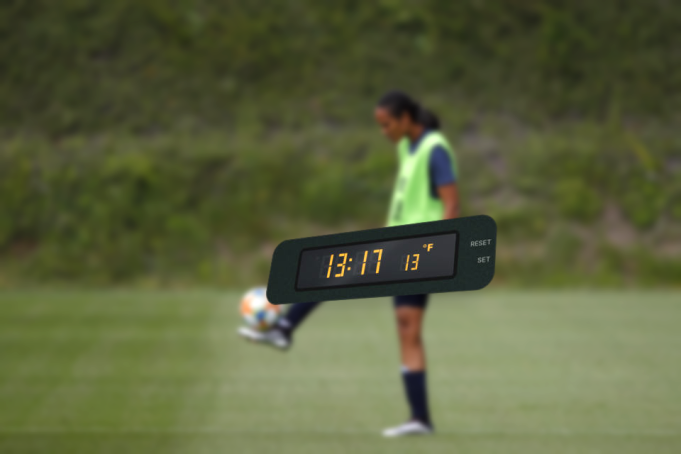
13:17
